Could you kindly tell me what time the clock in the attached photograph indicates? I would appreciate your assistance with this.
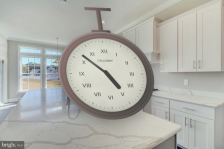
4:52
